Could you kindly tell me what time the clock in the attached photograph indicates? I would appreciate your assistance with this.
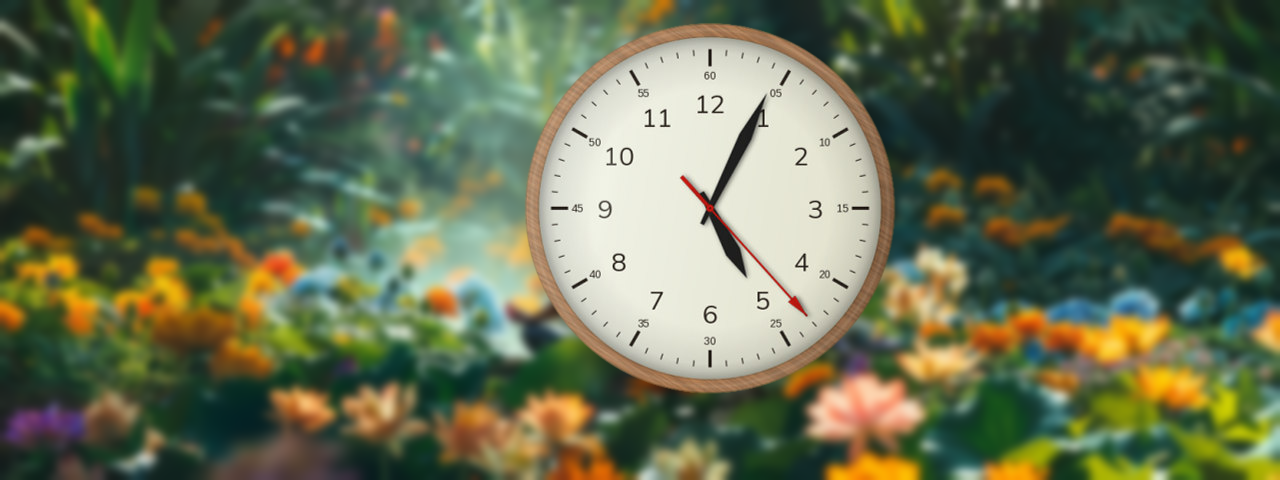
5:04:23
